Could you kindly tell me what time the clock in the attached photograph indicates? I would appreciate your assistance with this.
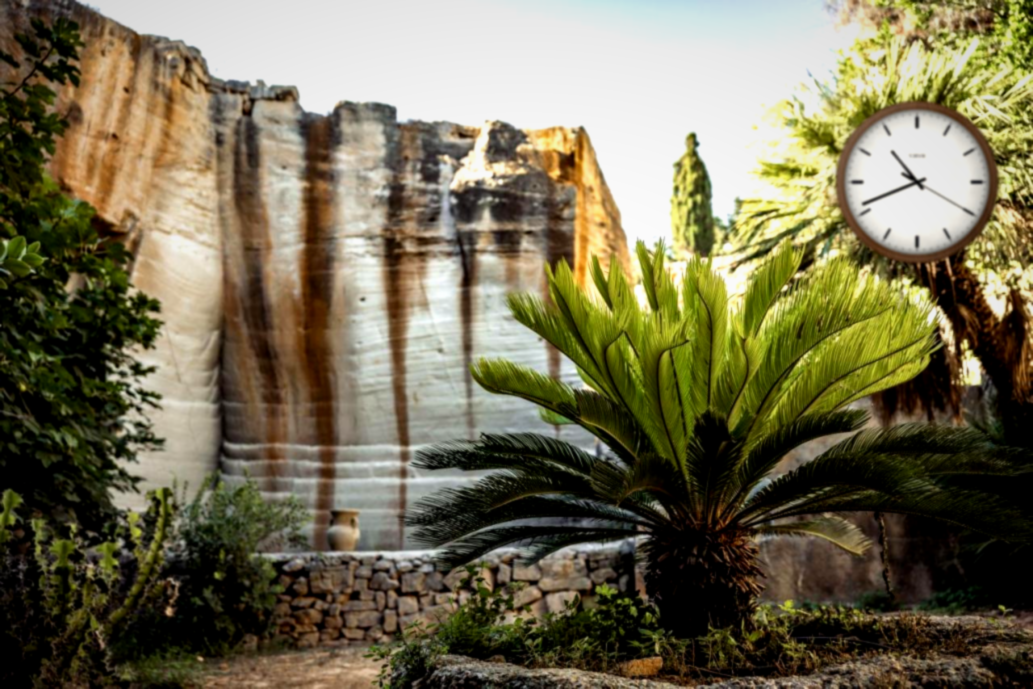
10:41:20
